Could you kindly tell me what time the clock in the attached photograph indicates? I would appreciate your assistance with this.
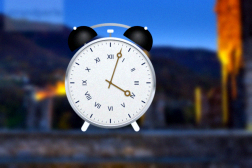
4:03
